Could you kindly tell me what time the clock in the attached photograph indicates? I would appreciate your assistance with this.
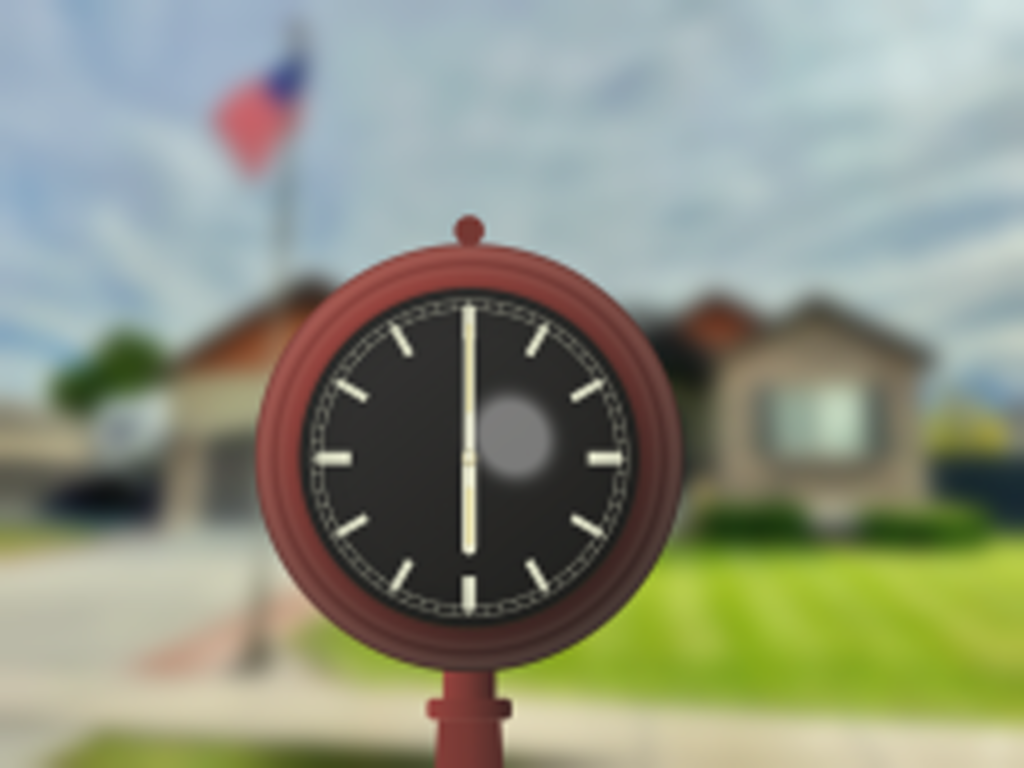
6:00
